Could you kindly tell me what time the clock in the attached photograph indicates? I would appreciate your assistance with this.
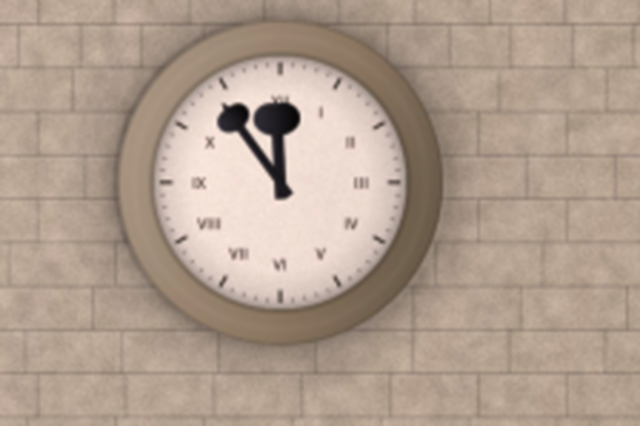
11:54
